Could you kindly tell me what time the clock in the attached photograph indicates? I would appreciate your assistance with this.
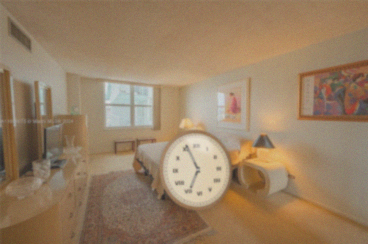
6:56
